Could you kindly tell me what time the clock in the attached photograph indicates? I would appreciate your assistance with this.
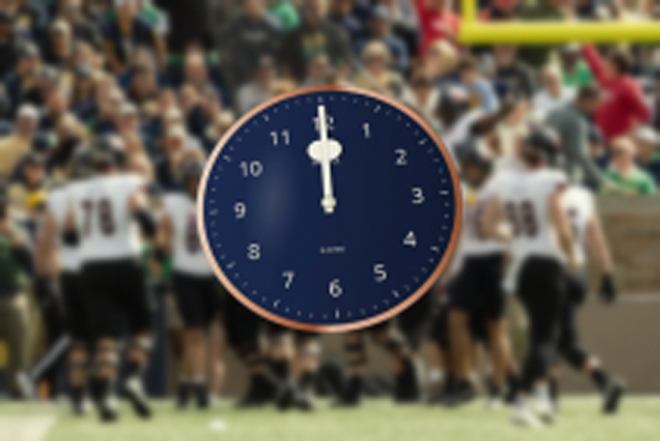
12:00
